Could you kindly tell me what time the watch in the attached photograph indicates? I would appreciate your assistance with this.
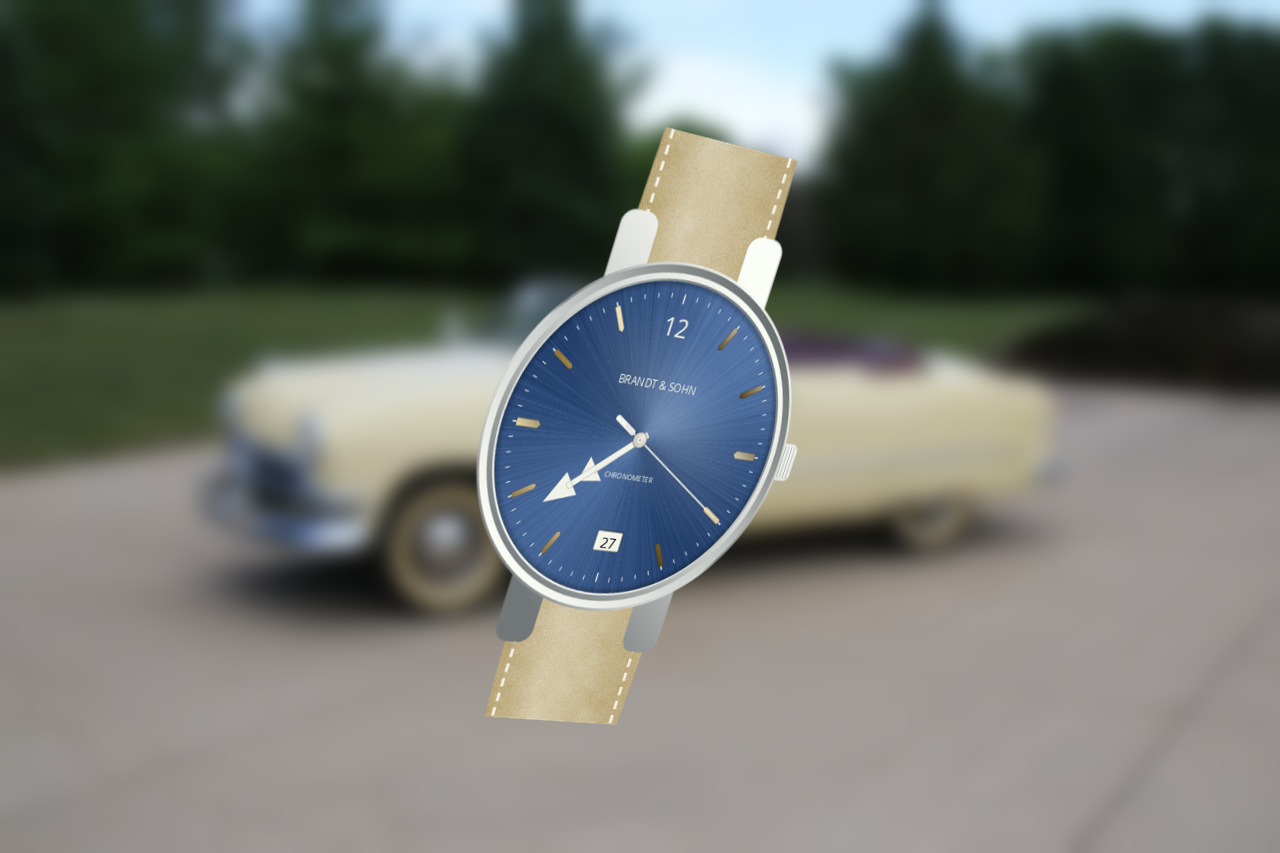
7:38:20
